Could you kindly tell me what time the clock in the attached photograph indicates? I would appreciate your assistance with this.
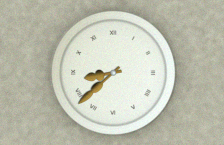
8:38
